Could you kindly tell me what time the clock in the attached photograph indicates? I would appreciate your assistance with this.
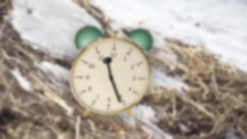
11:26
